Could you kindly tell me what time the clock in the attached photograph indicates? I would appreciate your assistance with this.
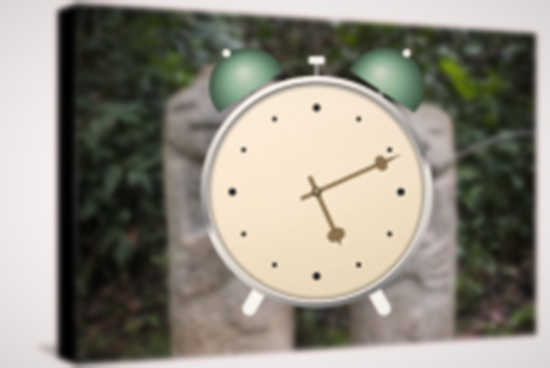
5:11
